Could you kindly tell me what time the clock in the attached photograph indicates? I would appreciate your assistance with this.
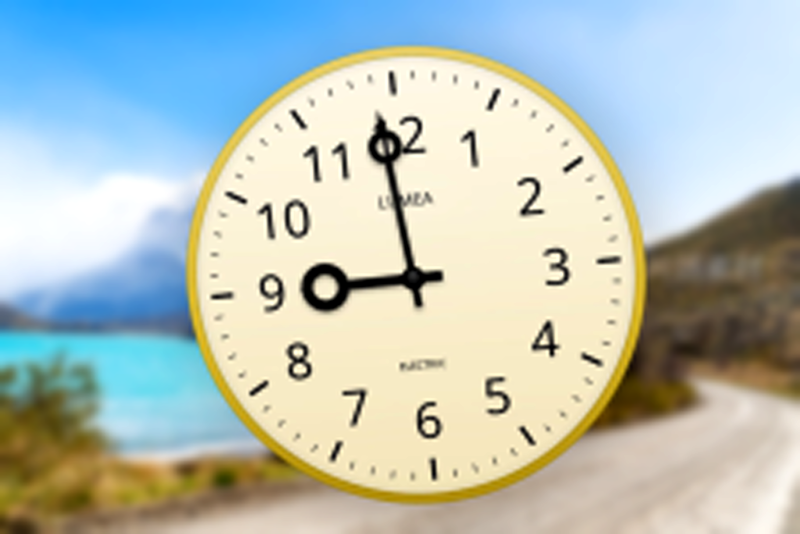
8:59
